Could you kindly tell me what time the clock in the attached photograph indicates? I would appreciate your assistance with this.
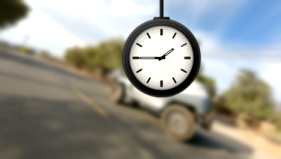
1:45
